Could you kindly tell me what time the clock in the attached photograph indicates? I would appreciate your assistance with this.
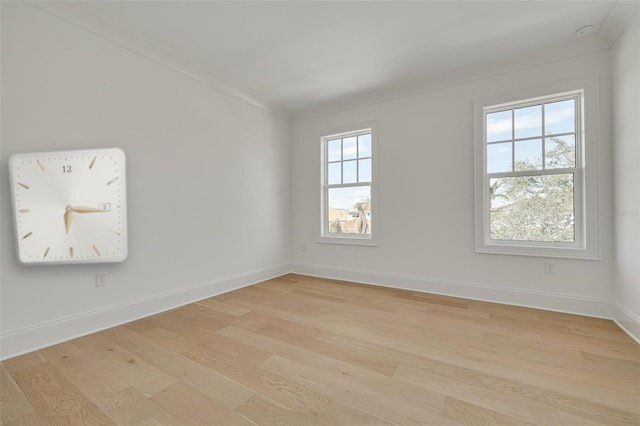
6:16
